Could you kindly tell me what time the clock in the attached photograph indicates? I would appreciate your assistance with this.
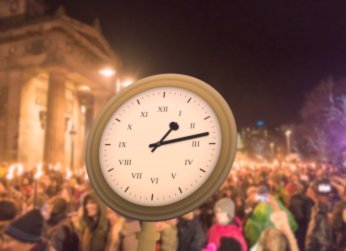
1:13
